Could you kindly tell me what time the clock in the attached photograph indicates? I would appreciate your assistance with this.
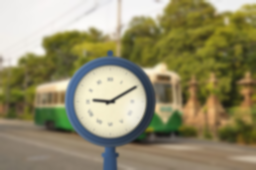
9:10
